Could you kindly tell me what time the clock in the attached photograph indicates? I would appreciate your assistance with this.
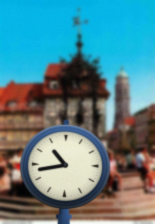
10:43
